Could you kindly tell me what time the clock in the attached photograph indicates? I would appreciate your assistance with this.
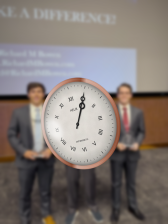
1:05
